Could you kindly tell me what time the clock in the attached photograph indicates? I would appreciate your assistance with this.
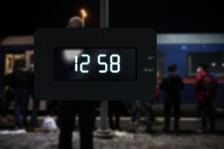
12:58
